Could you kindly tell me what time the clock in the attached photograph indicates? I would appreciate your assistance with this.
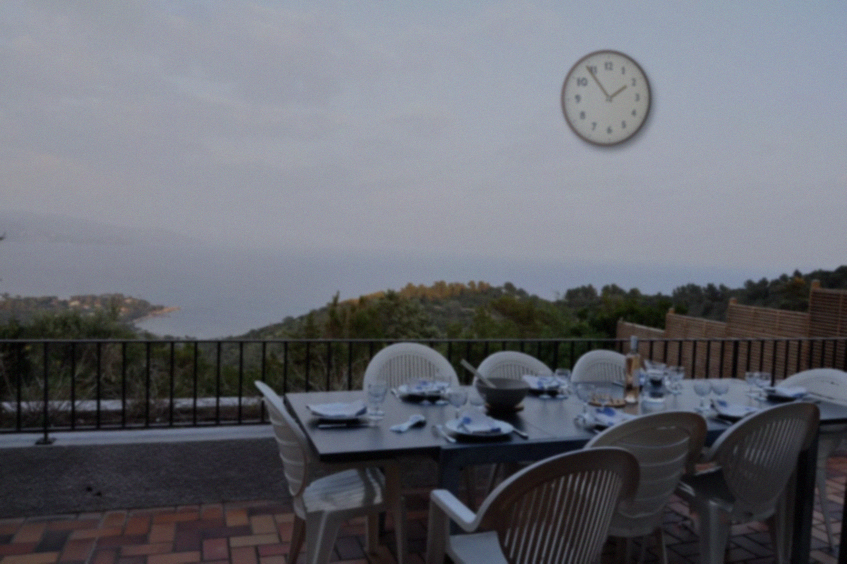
1:54
